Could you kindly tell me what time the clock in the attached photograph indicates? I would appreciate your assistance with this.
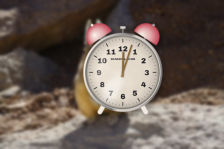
12:03
